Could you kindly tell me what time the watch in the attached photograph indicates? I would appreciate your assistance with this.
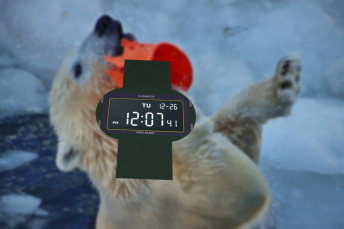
12:07:41
